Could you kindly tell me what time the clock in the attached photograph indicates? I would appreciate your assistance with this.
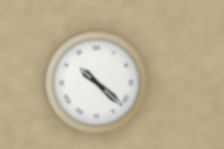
10:22
